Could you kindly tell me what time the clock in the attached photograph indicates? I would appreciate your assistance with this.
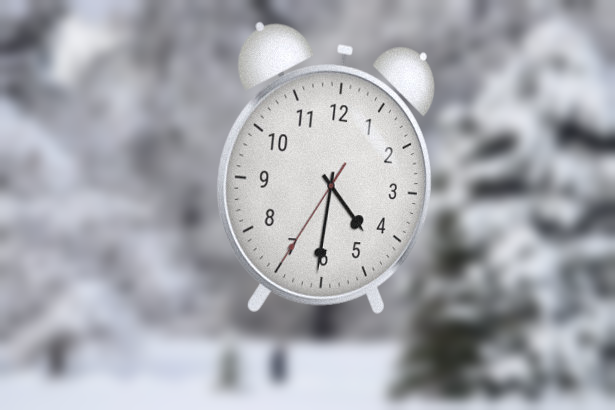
4:30:35
